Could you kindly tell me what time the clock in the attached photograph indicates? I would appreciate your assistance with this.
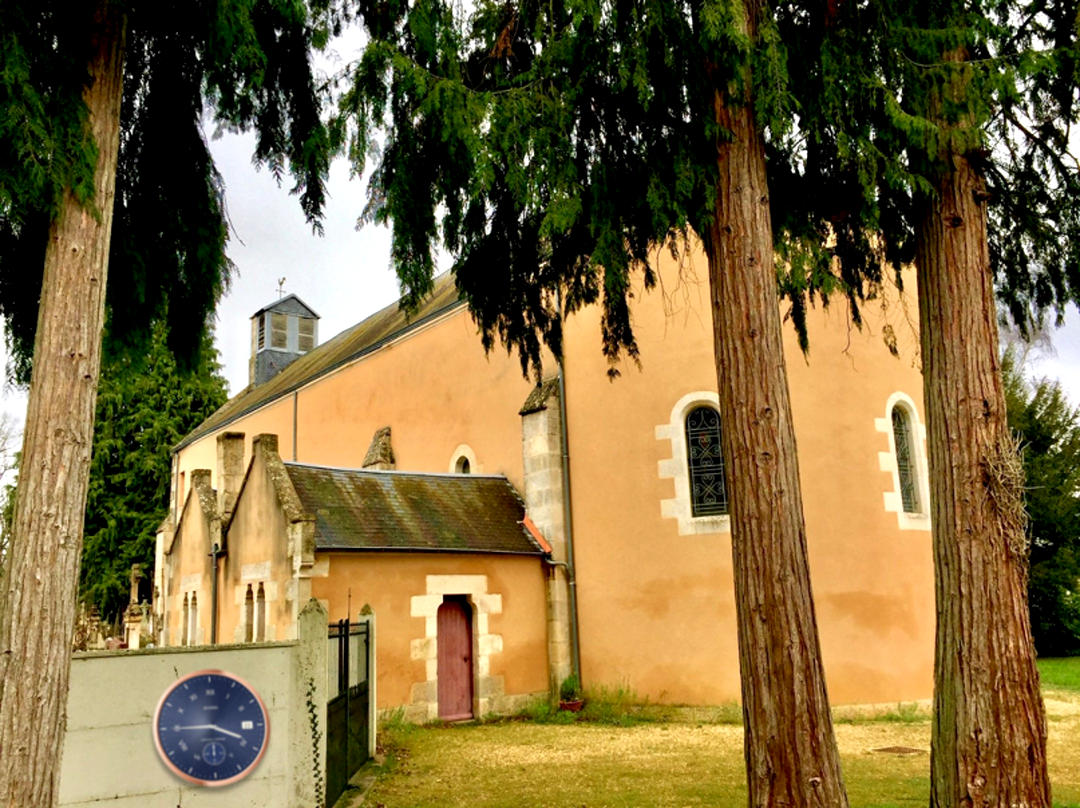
3:45
